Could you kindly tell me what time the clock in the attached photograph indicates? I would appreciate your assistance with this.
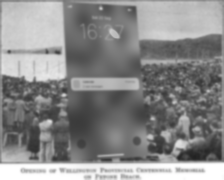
16:27
